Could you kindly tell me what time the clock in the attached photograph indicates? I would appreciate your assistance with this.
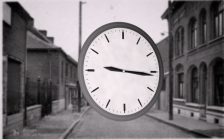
9:16
